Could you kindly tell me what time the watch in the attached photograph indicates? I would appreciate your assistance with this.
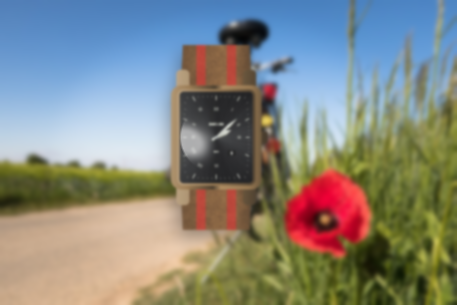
2:08
